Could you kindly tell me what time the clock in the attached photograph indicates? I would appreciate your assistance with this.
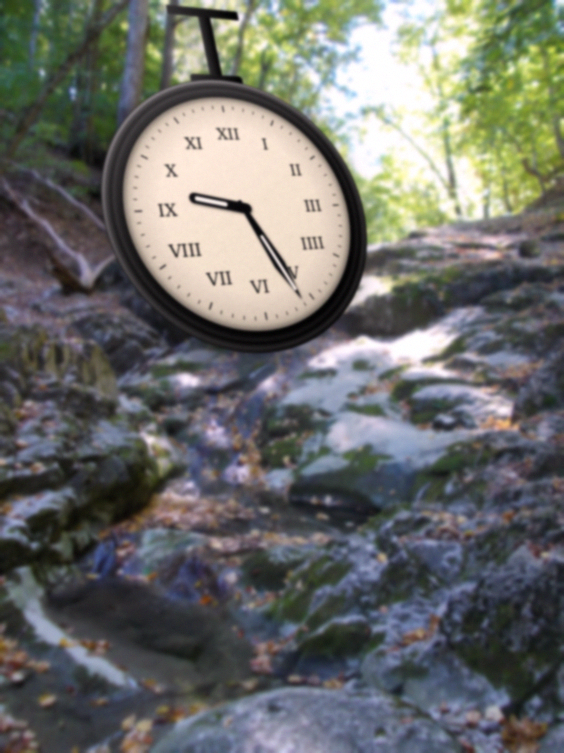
9:26
